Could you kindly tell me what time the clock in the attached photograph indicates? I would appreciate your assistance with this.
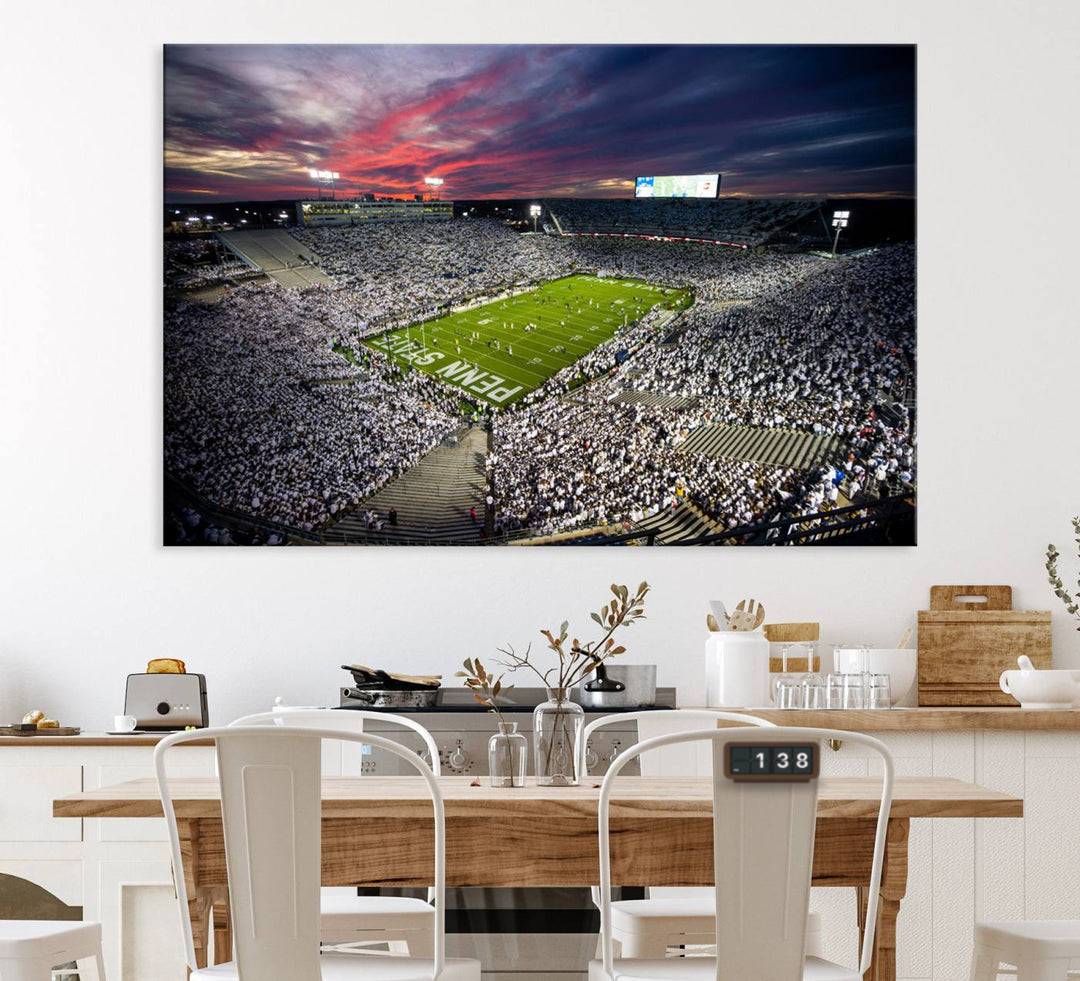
1:38
